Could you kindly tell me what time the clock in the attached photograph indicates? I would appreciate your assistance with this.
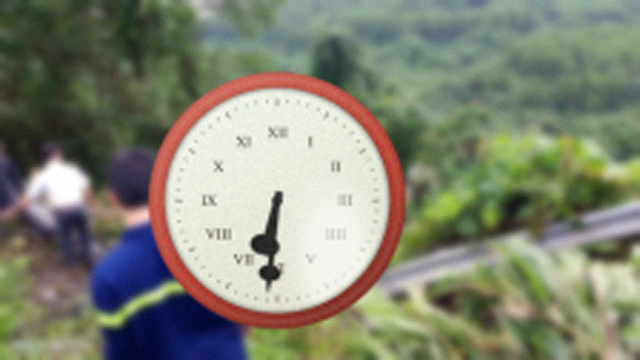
6:31
